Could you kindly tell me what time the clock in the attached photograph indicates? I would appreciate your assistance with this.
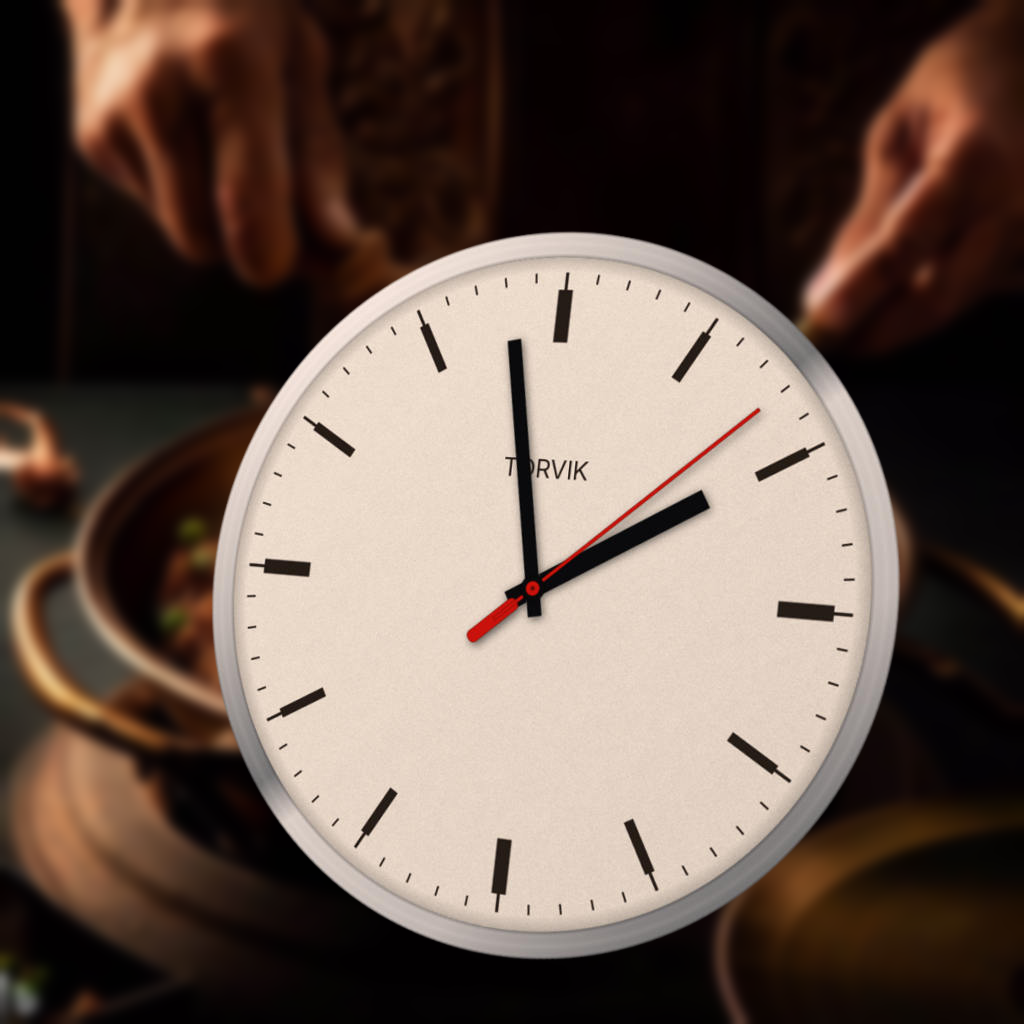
1:58:08
